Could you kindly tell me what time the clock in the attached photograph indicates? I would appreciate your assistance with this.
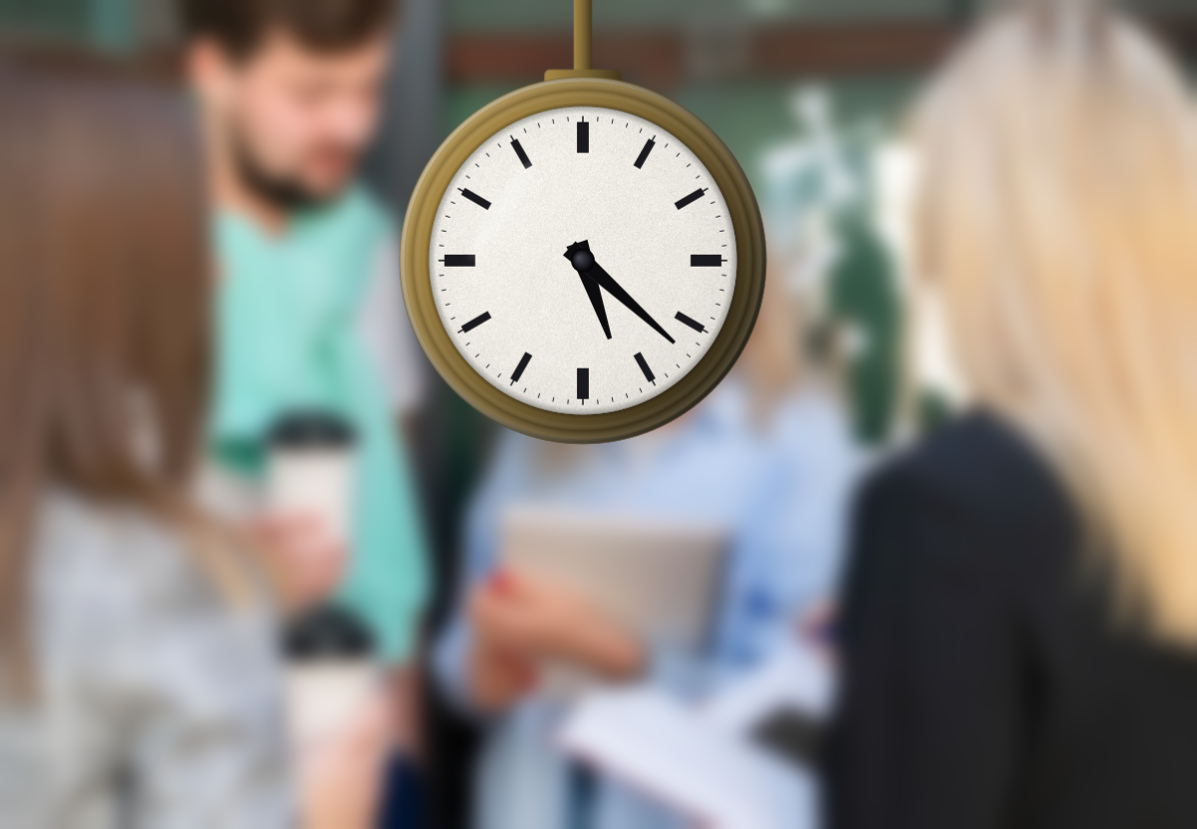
5:22
